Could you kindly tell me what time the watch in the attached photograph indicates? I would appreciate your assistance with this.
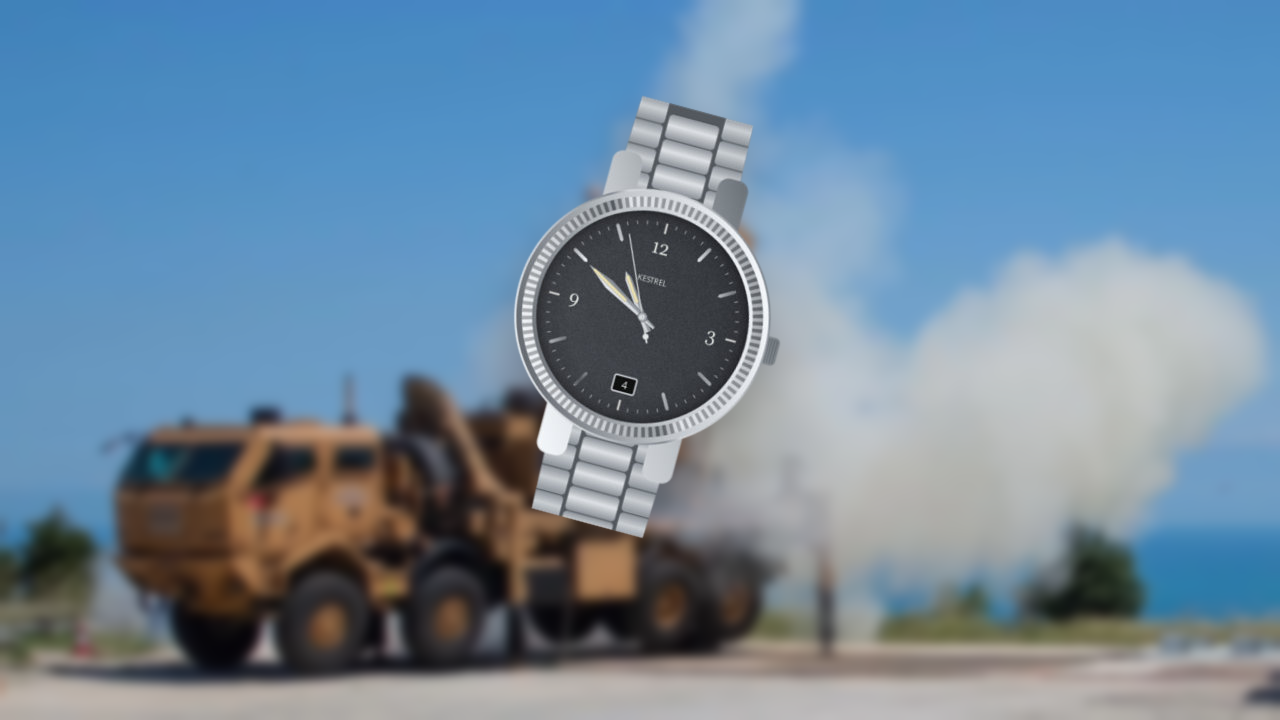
10:49:56
